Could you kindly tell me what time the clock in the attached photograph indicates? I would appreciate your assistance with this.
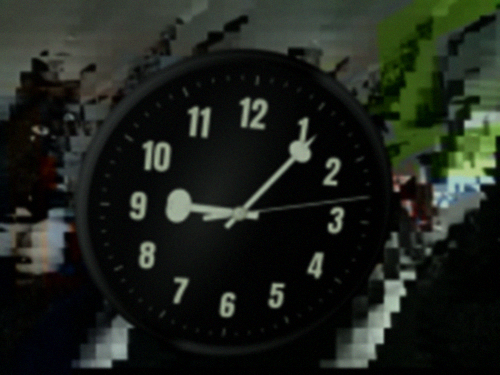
9:06:13
